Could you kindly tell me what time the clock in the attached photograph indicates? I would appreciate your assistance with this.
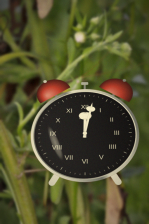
12:02
